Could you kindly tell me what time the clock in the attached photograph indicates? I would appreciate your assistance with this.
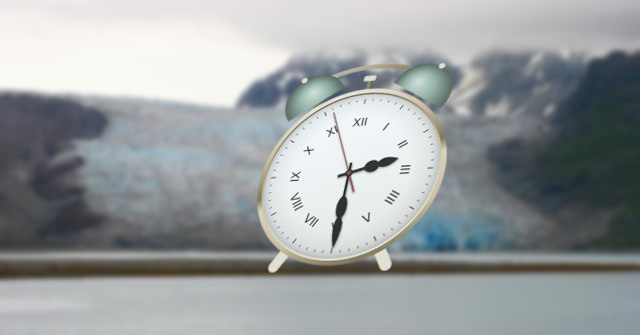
2:29:56
